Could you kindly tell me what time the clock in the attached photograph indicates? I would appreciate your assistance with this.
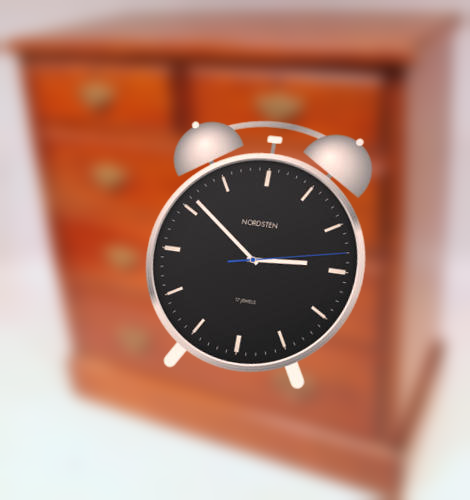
2:51:13
